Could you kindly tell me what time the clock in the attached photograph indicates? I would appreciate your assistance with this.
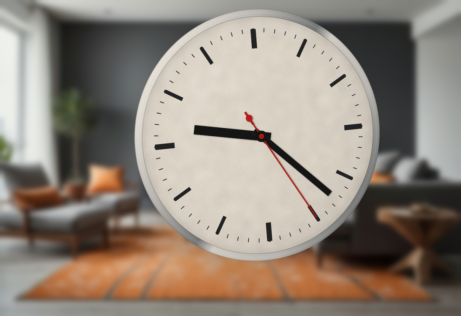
9:22:25
